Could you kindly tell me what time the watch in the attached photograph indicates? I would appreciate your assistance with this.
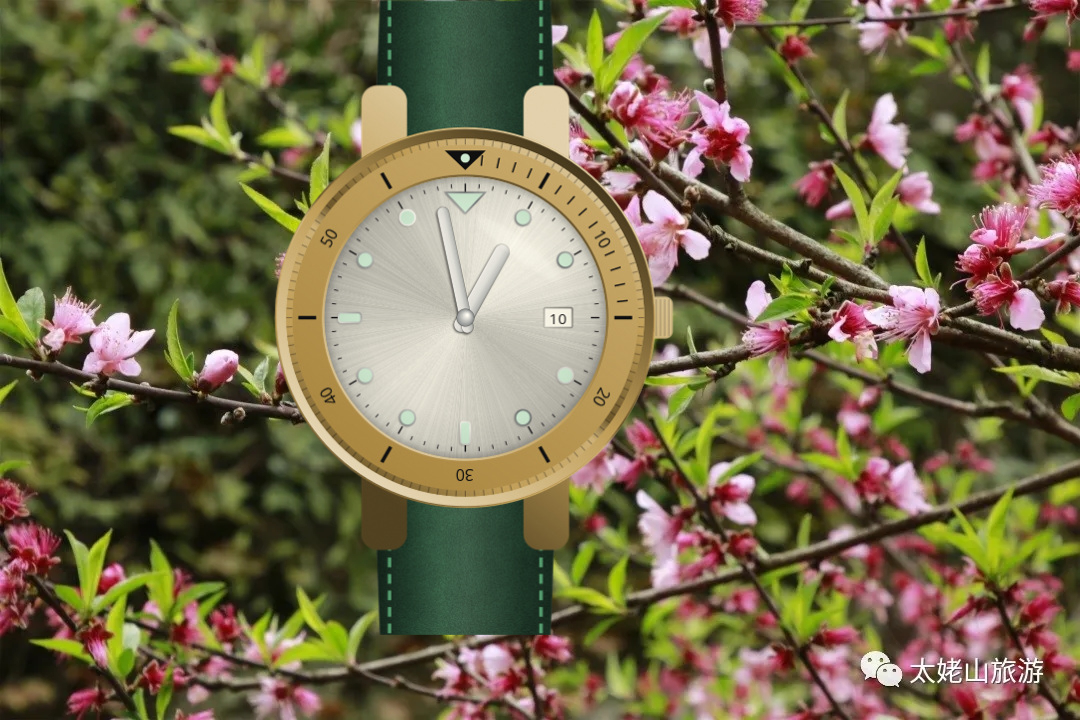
12:58
